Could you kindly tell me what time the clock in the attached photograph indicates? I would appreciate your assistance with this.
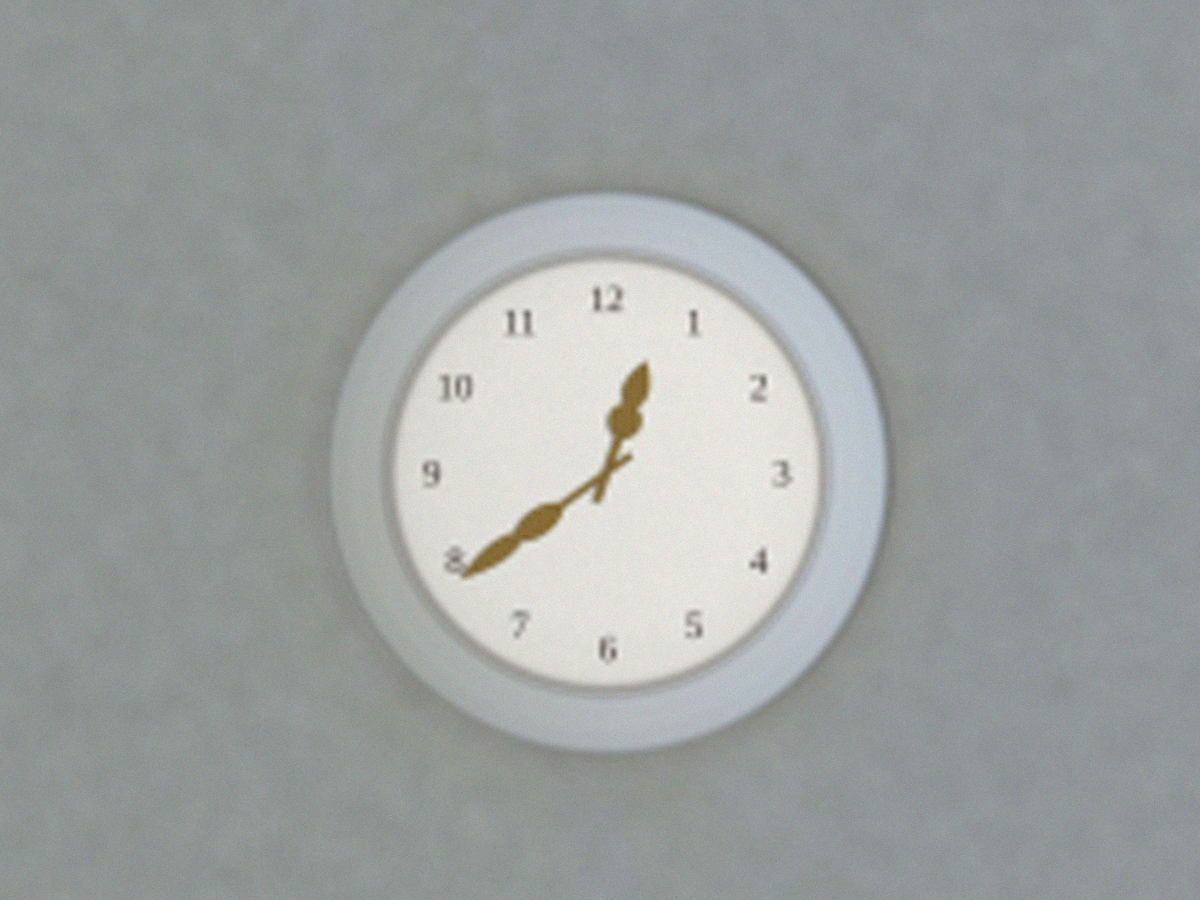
12:39
